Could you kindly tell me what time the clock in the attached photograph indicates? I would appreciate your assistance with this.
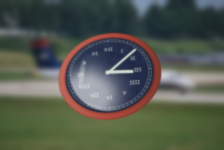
3:08
